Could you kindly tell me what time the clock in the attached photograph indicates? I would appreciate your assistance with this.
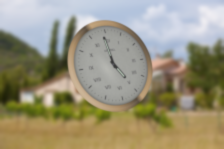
4:59
